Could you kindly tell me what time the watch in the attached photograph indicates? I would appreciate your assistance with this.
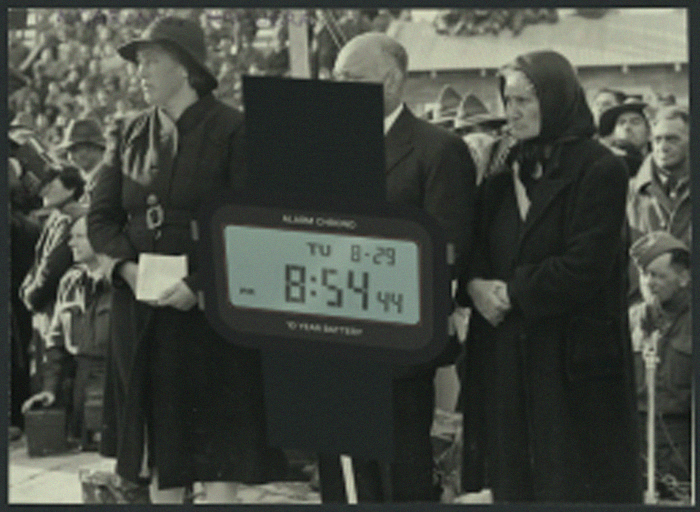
8:54:44
